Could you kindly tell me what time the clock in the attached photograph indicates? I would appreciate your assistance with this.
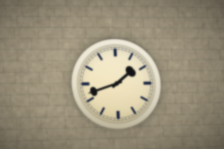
1:42
